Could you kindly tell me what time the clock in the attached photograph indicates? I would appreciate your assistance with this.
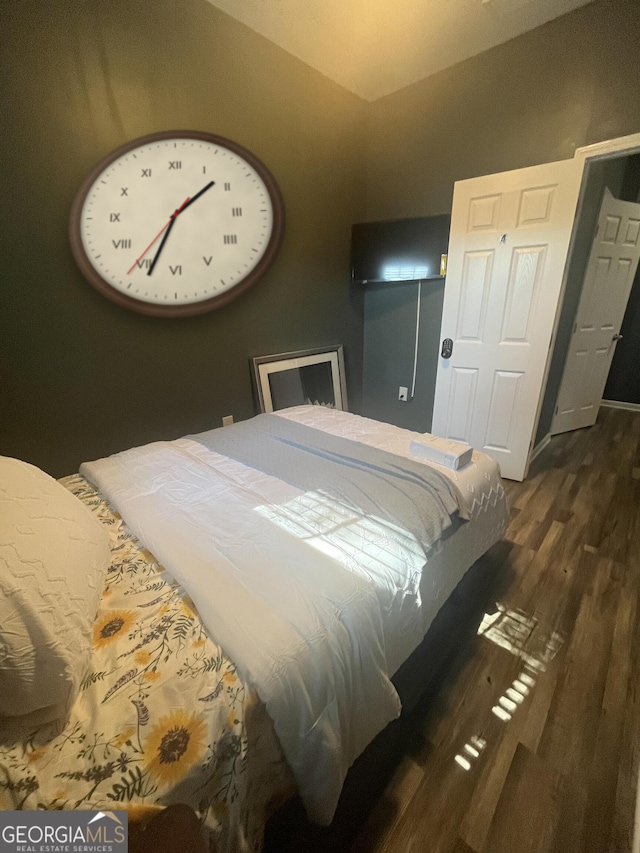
1:33:36
